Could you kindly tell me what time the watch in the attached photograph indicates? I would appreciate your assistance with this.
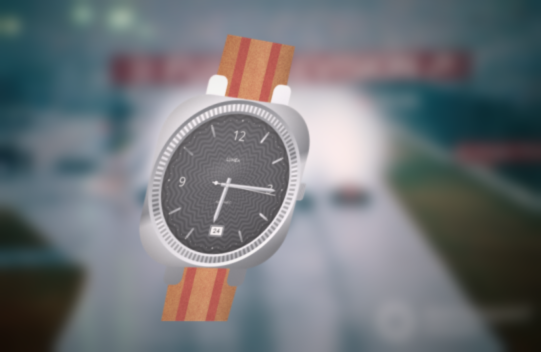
6:15:16
